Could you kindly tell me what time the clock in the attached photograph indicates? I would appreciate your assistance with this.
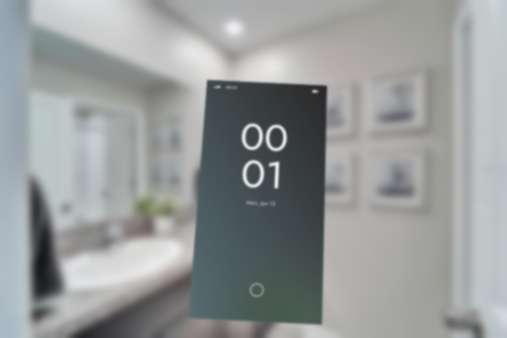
0:01
